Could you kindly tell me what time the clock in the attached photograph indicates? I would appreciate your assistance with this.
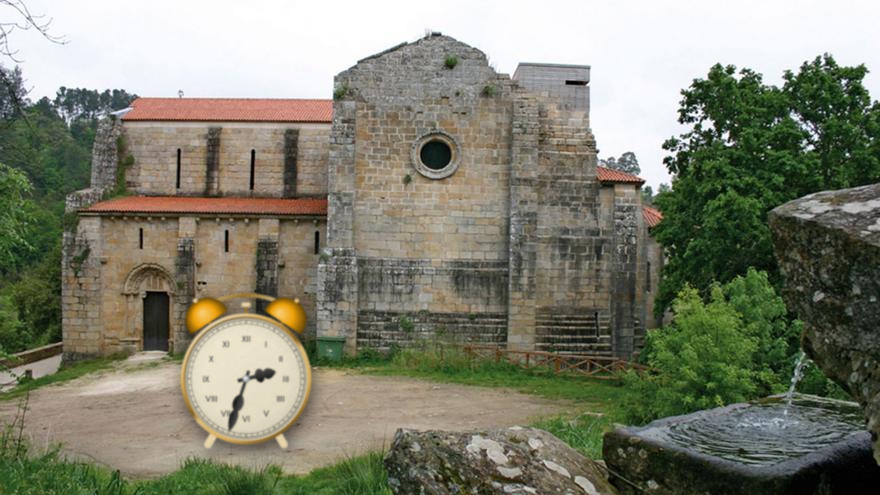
2:33
